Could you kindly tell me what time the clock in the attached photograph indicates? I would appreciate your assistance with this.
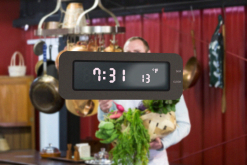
7:31
